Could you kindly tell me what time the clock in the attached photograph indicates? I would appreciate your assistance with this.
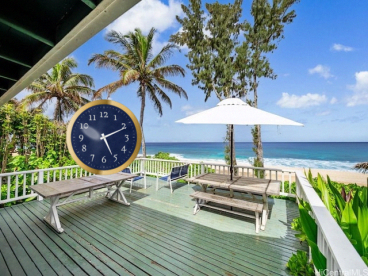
5:11
